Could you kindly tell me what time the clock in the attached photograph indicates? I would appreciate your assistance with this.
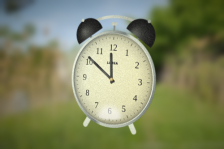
11:51
